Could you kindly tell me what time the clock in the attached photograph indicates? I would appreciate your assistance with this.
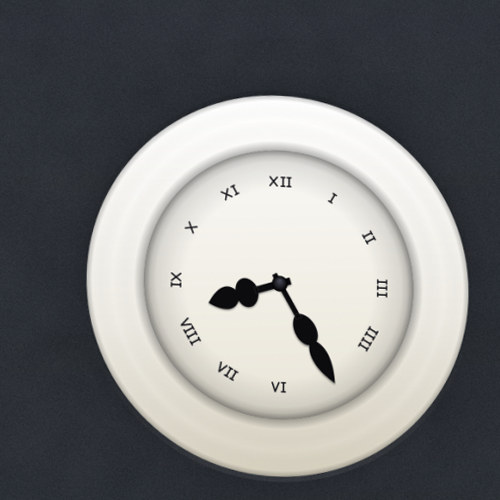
8:25
